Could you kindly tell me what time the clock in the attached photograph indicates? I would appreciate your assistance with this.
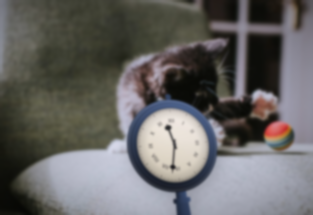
11:32
